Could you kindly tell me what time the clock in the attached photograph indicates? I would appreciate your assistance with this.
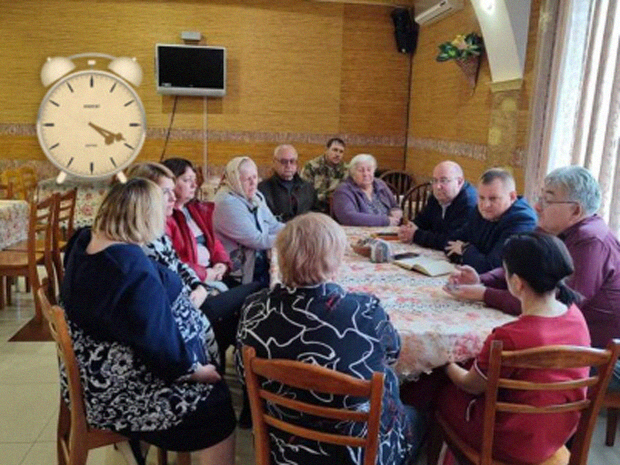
4:19
